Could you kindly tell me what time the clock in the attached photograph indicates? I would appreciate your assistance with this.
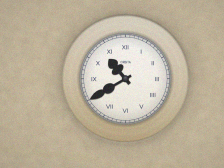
10:40
